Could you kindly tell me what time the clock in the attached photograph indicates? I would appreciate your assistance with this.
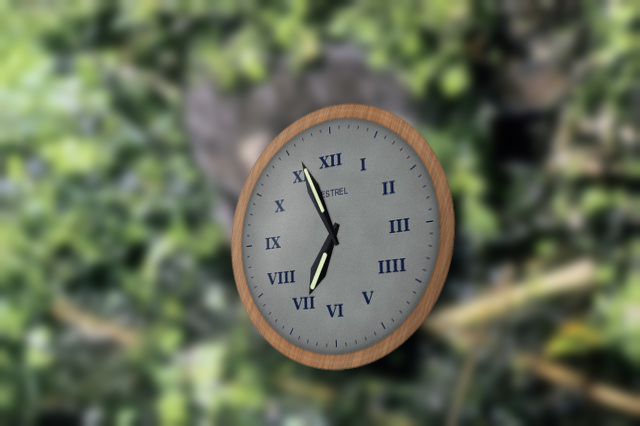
6:56
